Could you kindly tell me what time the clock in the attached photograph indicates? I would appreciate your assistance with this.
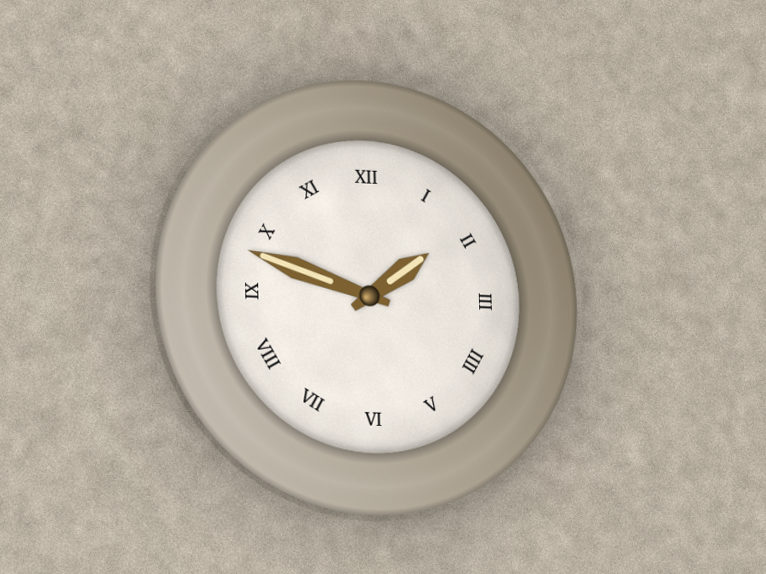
1:48
